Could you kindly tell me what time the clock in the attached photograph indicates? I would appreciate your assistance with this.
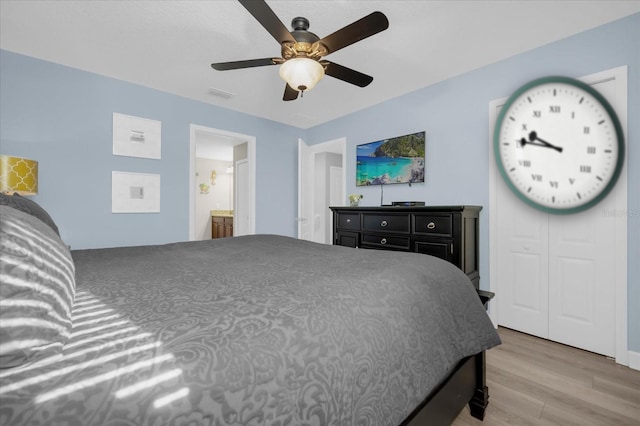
9:46
